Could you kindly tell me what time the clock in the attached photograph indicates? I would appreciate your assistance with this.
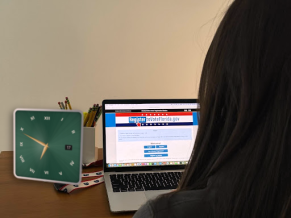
6:49
